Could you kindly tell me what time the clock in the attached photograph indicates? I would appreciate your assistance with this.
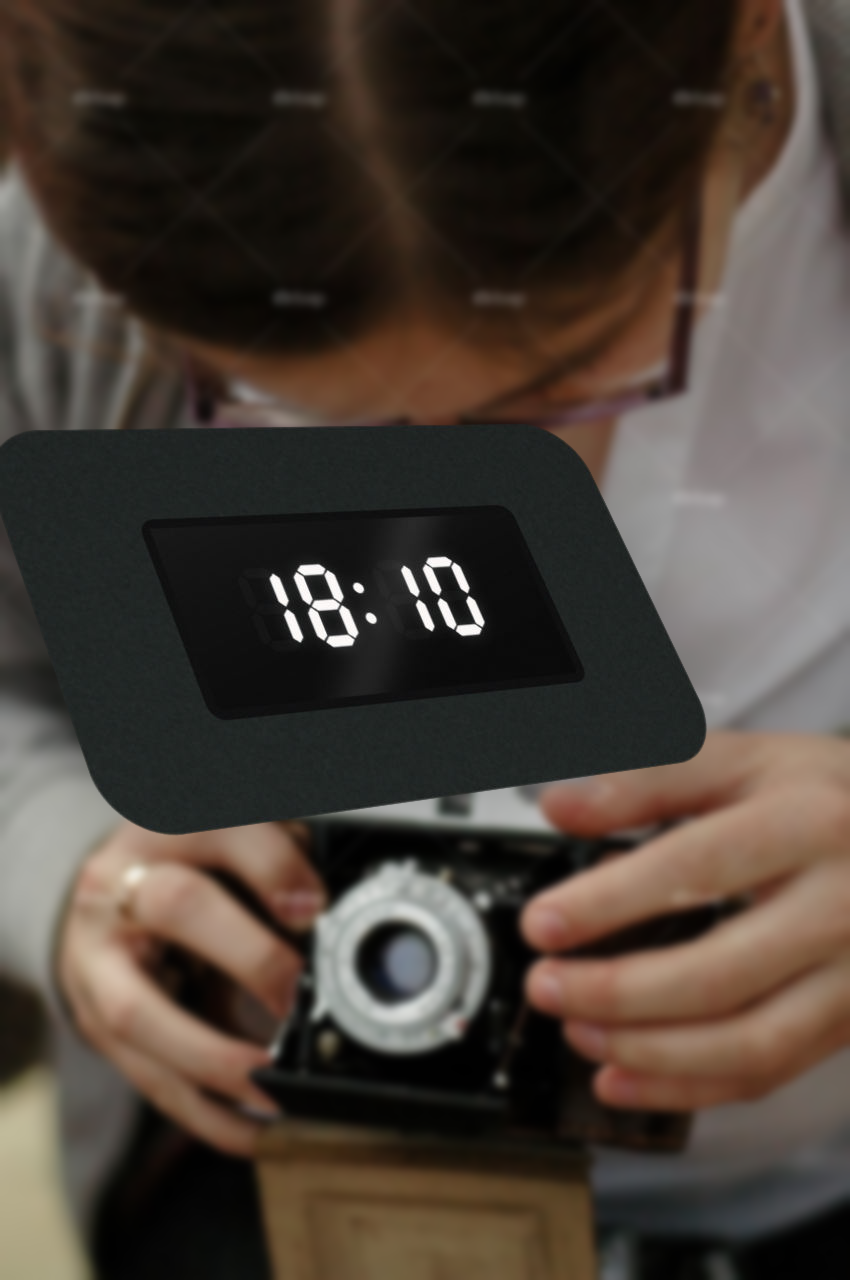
18:10
